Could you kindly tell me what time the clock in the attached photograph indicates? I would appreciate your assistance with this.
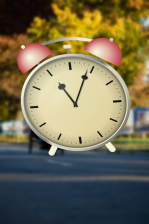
11:04
